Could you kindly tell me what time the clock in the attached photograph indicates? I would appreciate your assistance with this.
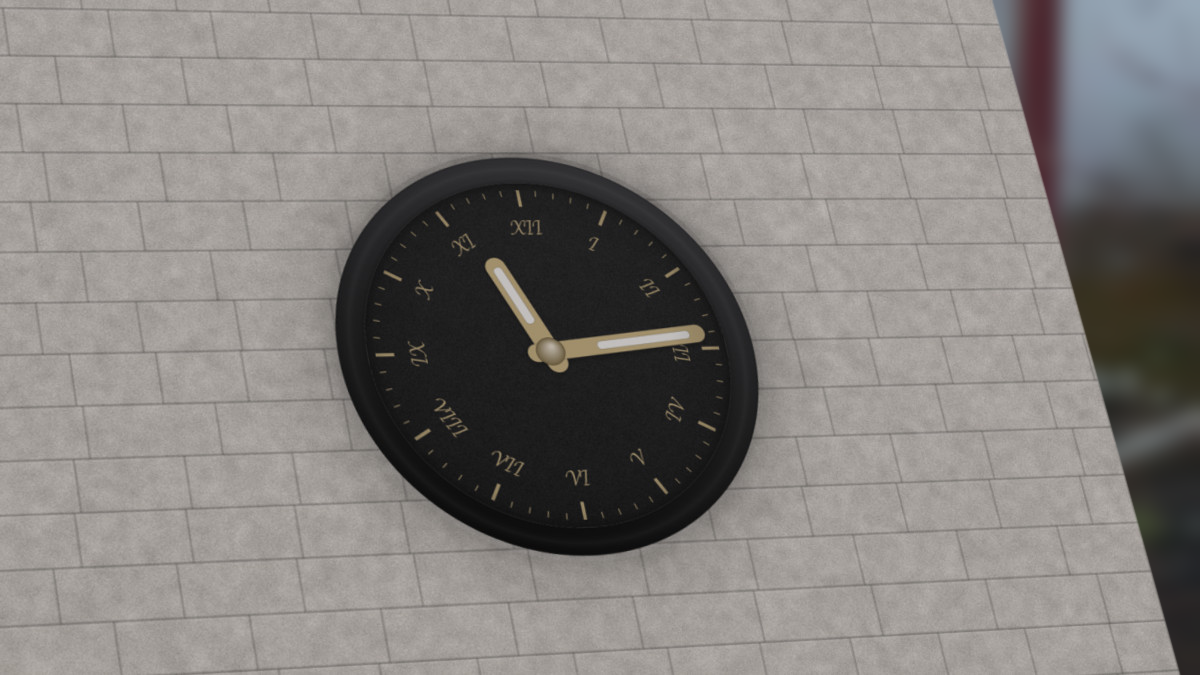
11:14
